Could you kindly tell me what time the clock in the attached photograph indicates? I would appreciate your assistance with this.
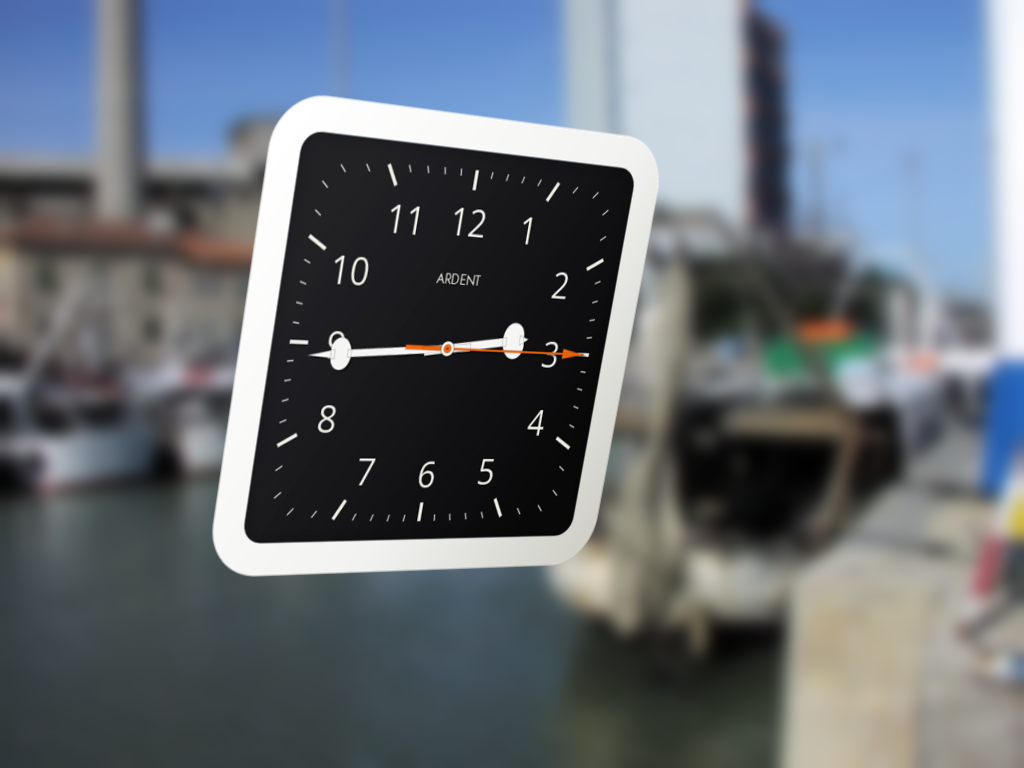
2:44:15
